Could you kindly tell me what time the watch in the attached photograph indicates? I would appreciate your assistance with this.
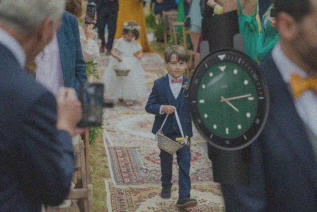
4:14
